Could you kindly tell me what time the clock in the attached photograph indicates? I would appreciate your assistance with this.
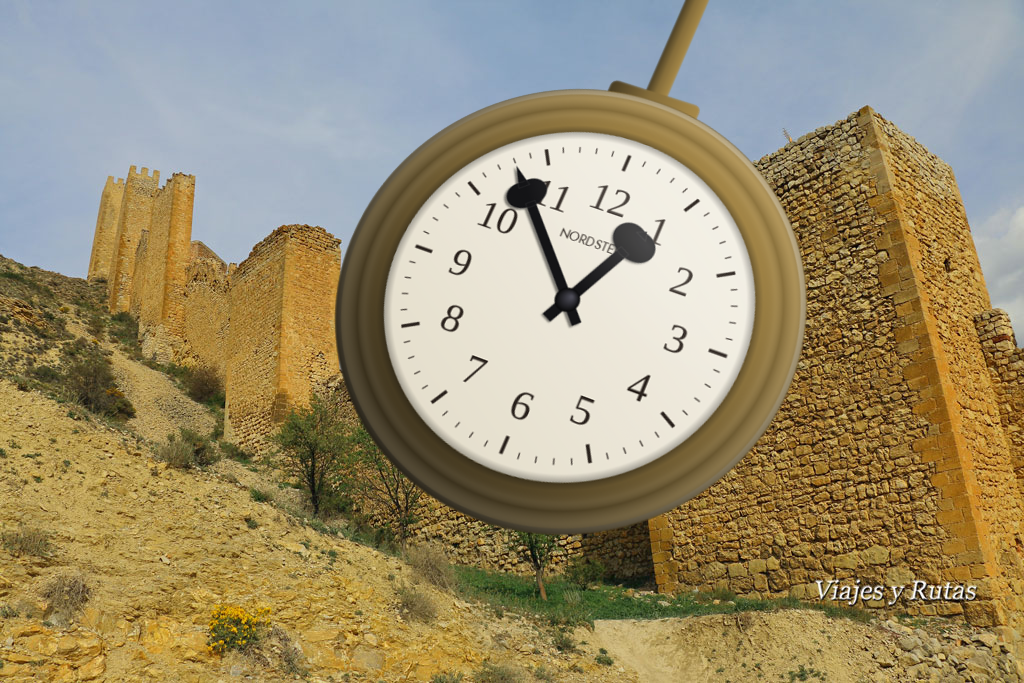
12:53
